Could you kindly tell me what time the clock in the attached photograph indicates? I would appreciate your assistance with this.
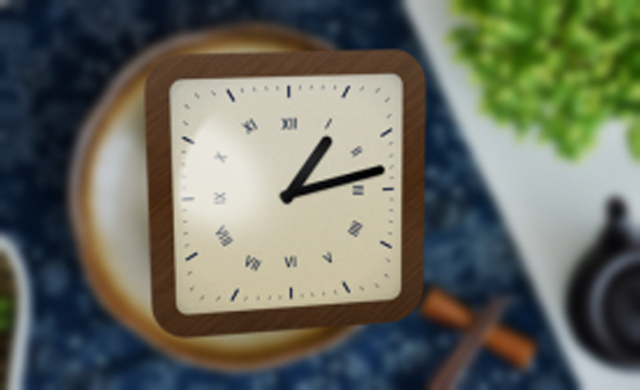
1:13
